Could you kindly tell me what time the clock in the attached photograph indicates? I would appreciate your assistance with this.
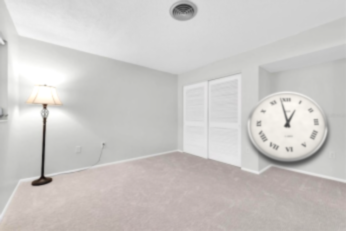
12:58
